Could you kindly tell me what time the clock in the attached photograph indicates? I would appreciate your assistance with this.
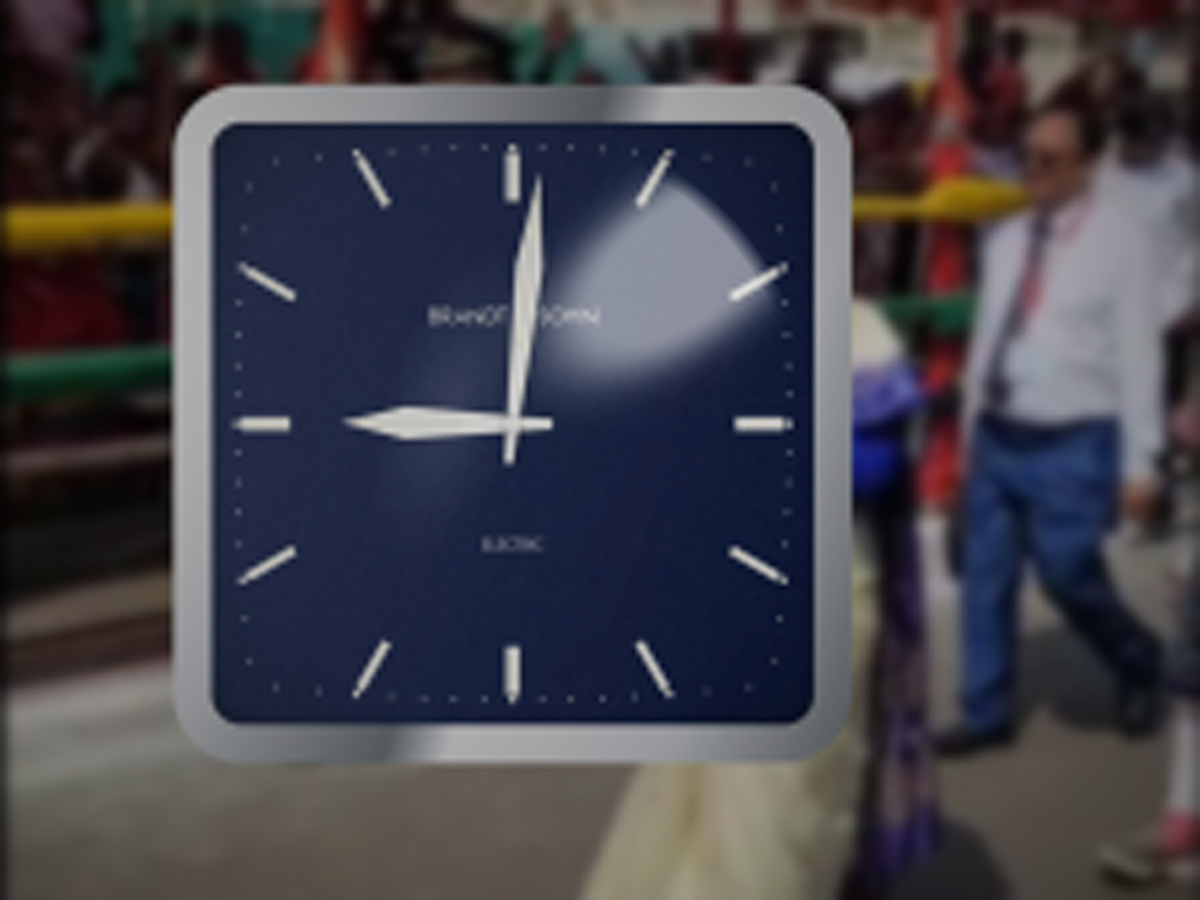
9:01
